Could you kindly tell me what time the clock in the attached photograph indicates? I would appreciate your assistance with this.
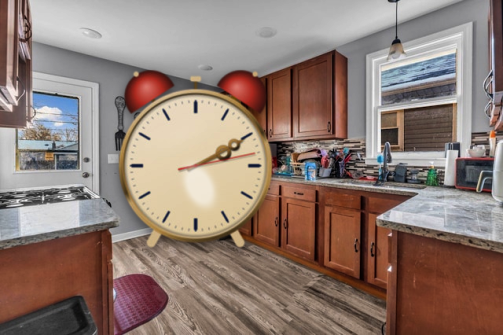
2:10:13
